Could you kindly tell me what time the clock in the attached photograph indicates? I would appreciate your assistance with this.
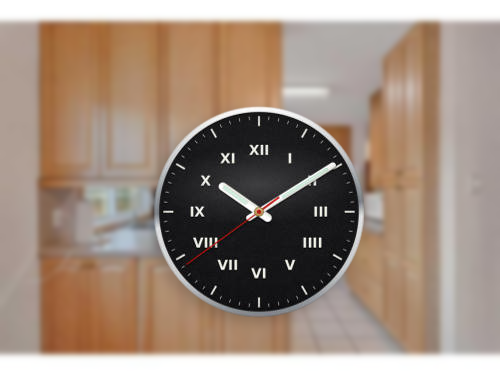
10:09:39
